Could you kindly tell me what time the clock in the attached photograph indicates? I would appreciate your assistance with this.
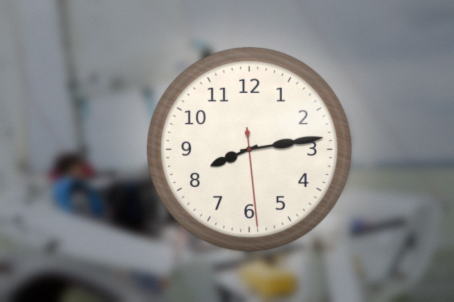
8:13:29
